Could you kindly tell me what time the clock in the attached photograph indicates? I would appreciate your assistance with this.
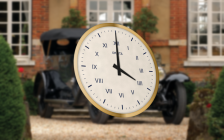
4:00
